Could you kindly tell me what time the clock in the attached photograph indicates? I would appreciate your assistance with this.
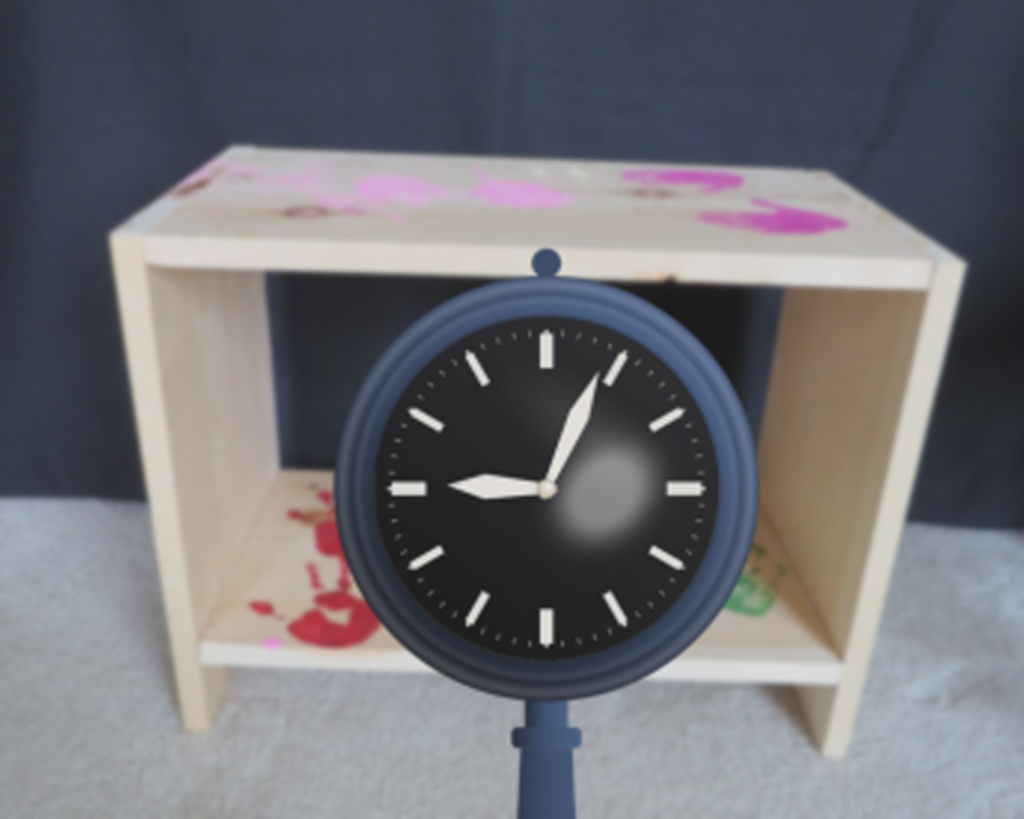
9:04
